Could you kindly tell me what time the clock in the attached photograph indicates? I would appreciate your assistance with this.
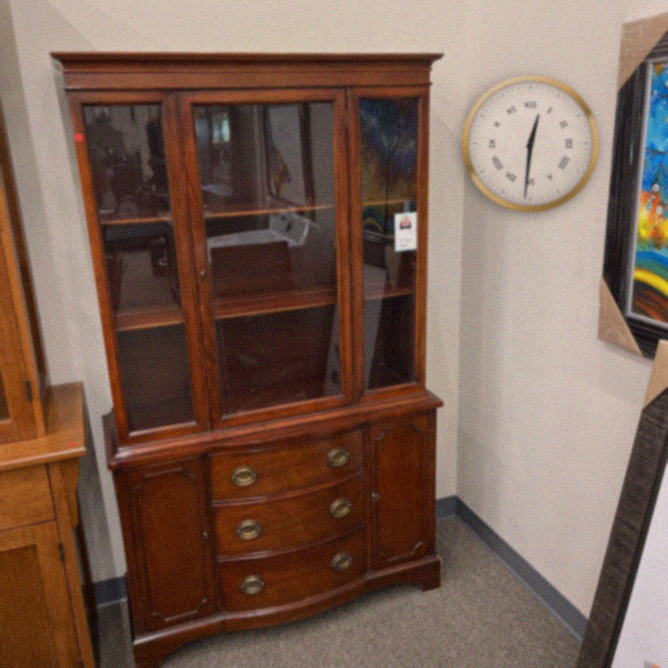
12:31
